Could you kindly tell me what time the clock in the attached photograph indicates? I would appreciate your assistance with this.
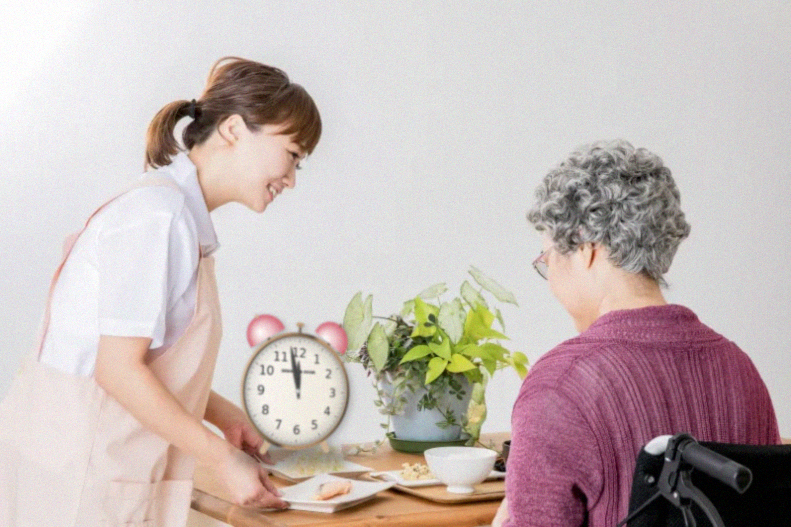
11:58
